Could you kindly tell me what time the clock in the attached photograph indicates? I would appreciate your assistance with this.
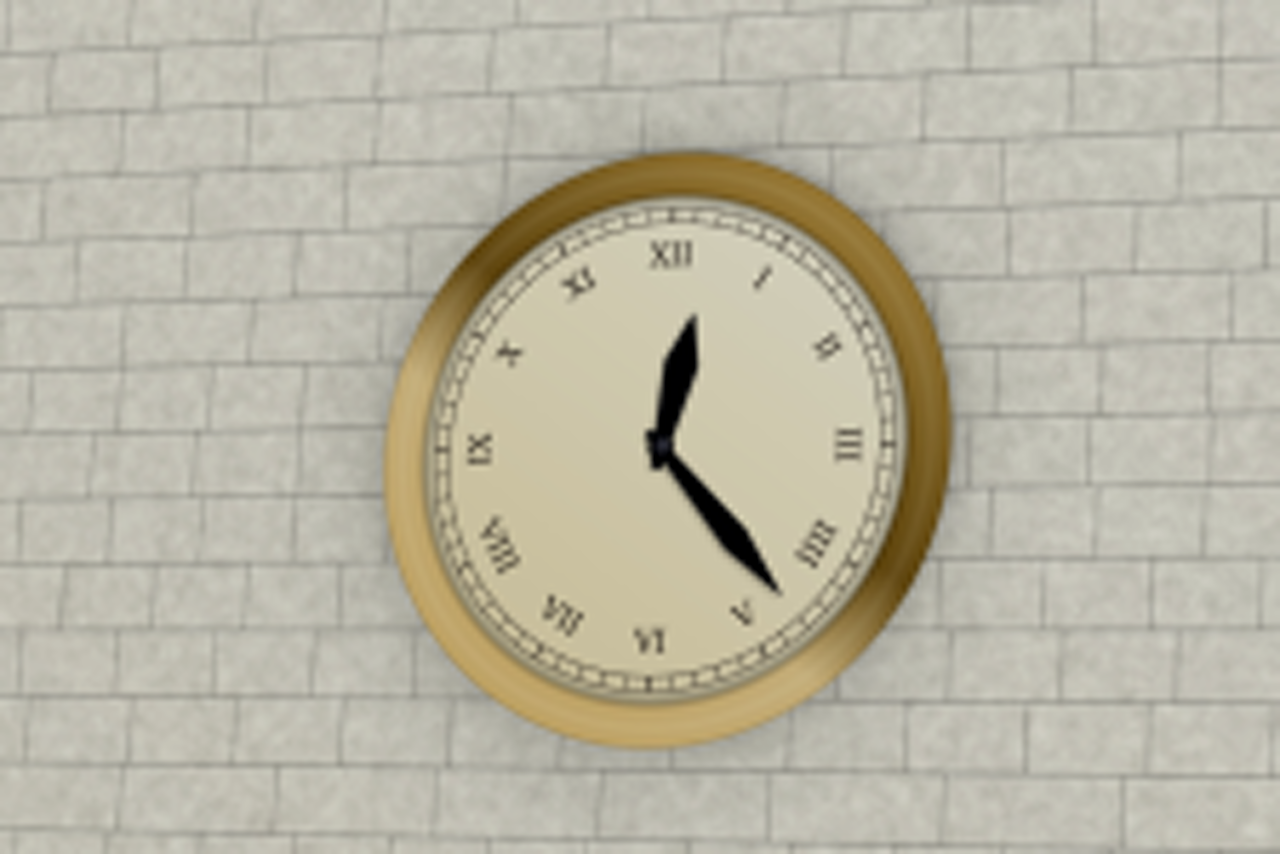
12:23
